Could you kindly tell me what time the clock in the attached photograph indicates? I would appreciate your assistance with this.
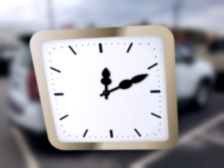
12:11
